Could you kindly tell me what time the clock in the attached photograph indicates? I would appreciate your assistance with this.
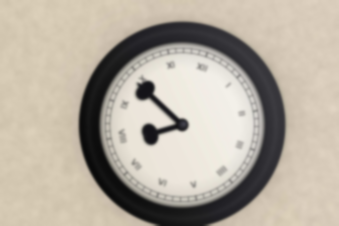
7:49
